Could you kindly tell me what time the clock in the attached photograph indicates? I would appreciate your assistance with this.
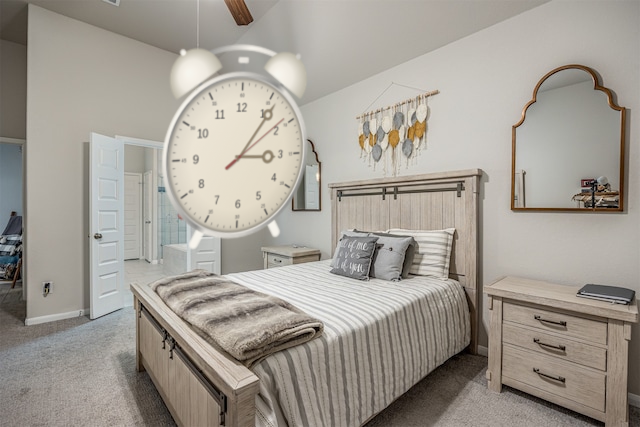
3:06:09
